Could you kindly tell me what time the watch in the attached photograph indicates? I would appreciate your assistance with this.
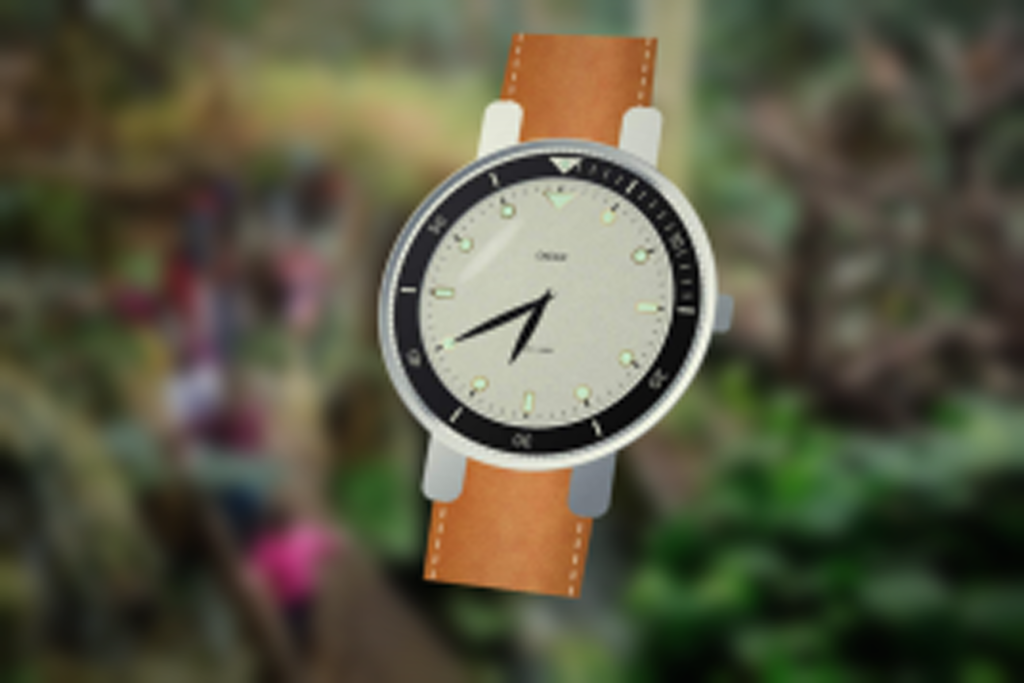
6:40
